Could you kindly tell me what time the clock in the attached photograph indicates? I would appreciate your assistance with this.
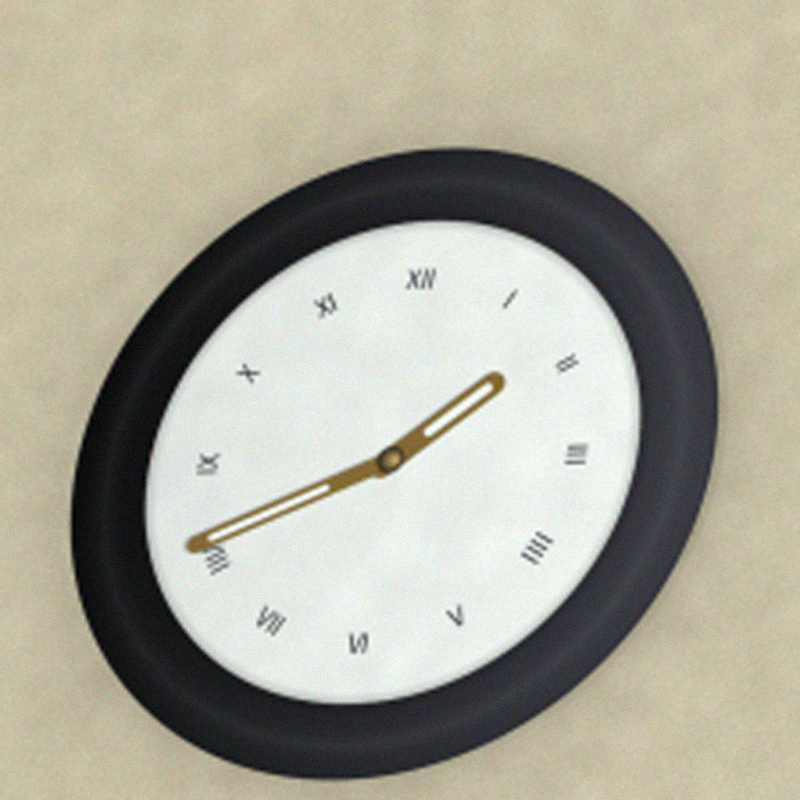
1:41
